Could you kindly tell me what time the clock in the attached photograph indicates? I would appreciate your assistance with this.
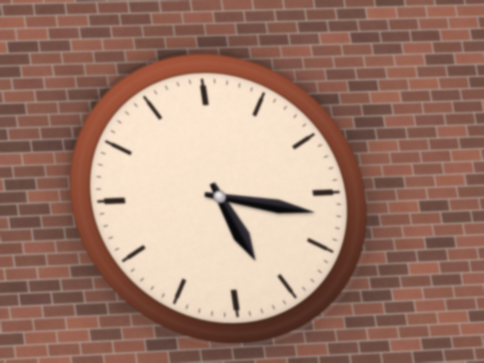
5:17
